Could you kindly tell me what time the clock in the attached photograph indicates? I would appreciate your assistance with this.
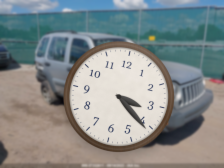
3:21
